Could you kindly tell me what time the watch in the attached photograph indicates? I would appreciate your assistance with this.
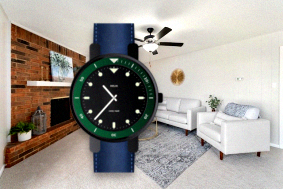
10:37
